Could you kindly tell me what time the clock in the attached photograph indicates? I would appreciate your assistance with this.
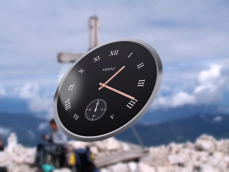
1:19
